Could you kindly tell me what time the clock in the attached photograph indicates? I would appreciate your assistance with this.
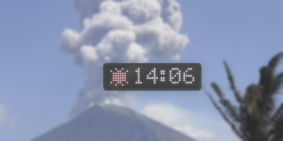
14:06
